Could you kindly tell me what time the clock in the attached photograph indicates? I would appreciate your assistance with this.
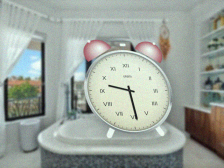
9:29
